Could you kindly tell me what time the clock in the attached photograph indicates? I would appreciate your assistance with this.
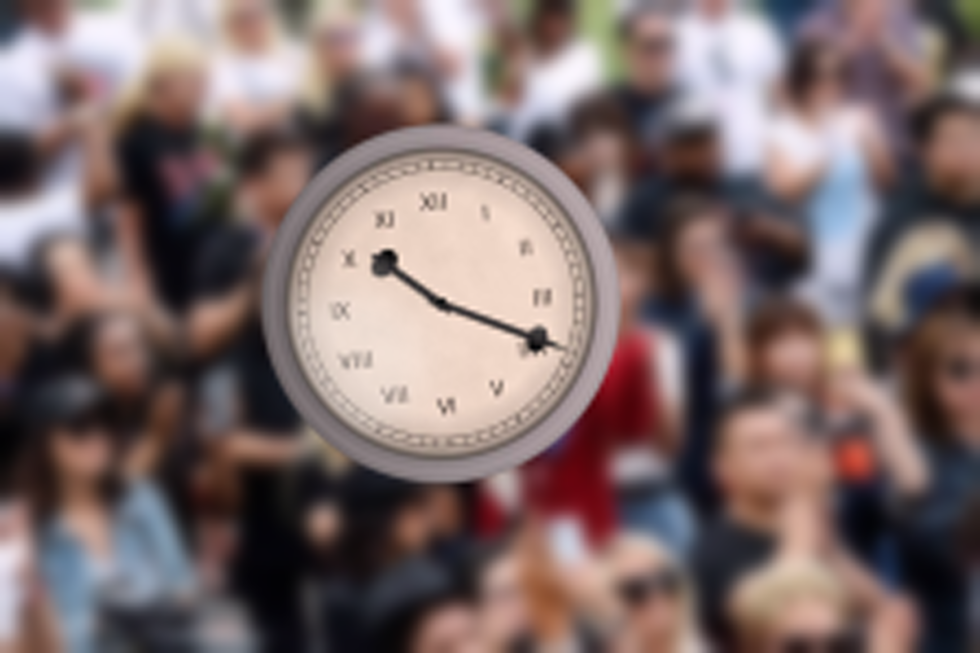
10:19
